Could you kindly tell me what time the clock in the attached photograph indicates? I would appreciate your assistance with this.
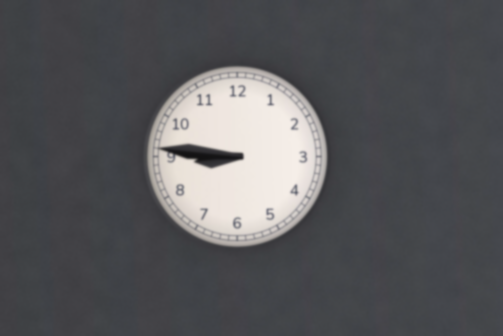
8:46
